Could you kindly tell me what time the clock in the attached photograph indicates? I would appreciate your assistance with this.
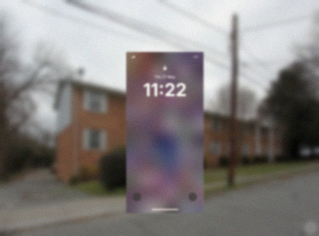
11:22
